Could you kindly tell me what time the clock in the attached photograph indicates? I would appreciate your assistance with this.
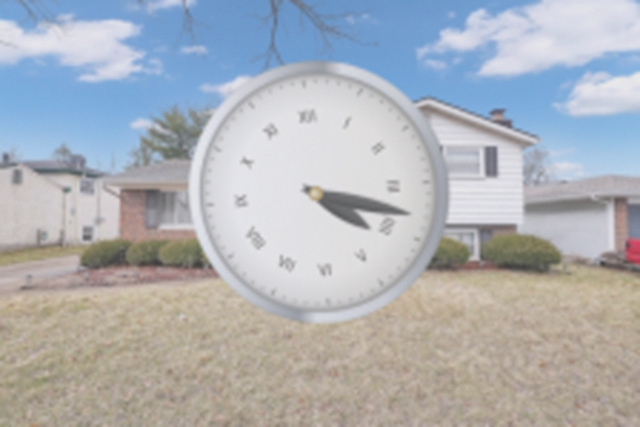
4:18
